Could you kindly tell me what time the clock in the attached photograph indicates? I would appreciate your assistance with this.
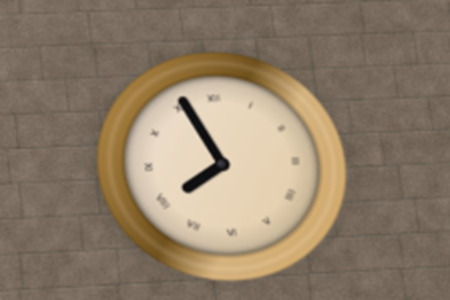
7:56
